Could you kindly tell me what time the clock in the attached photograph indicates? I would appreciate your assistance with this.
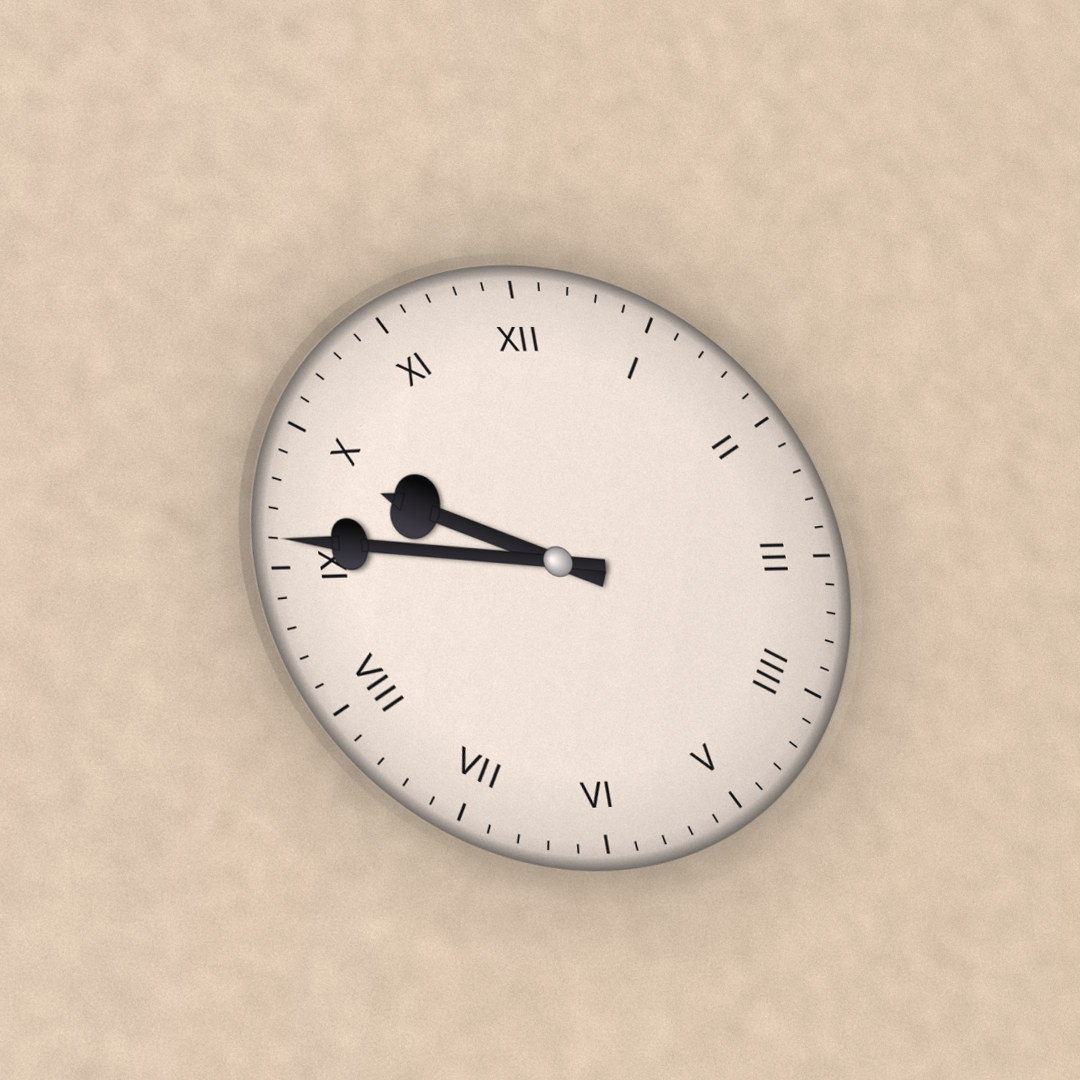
9:46
